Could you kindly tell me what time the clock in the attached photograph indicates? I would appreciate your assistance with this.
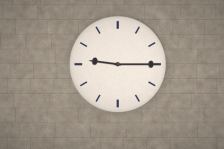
9:15
